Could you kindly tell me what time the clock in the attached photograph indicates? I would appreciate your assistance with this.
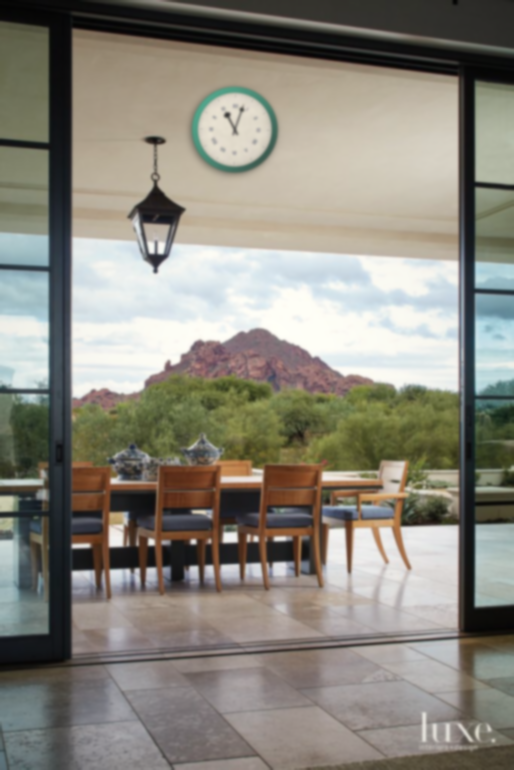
11:03
